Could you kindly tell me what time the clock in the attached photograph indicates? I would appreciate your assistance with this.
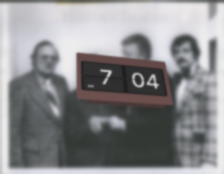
7:04
